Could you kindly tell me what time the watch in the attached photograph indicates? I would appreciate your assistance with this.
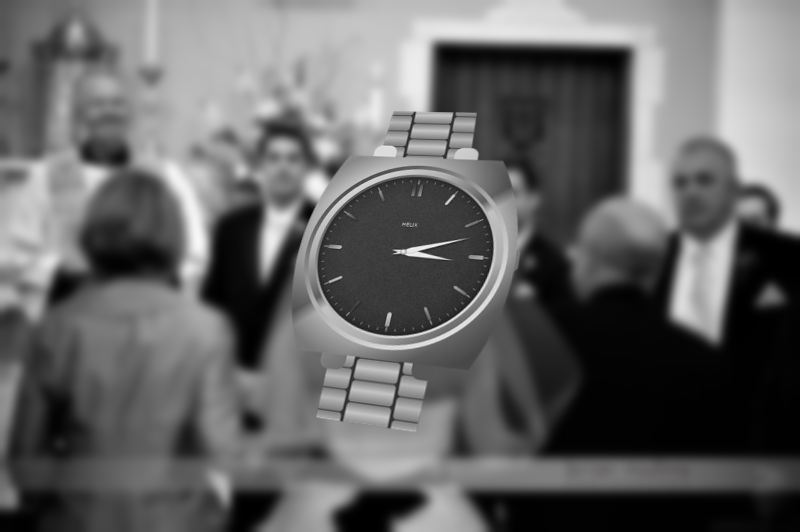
3:12
